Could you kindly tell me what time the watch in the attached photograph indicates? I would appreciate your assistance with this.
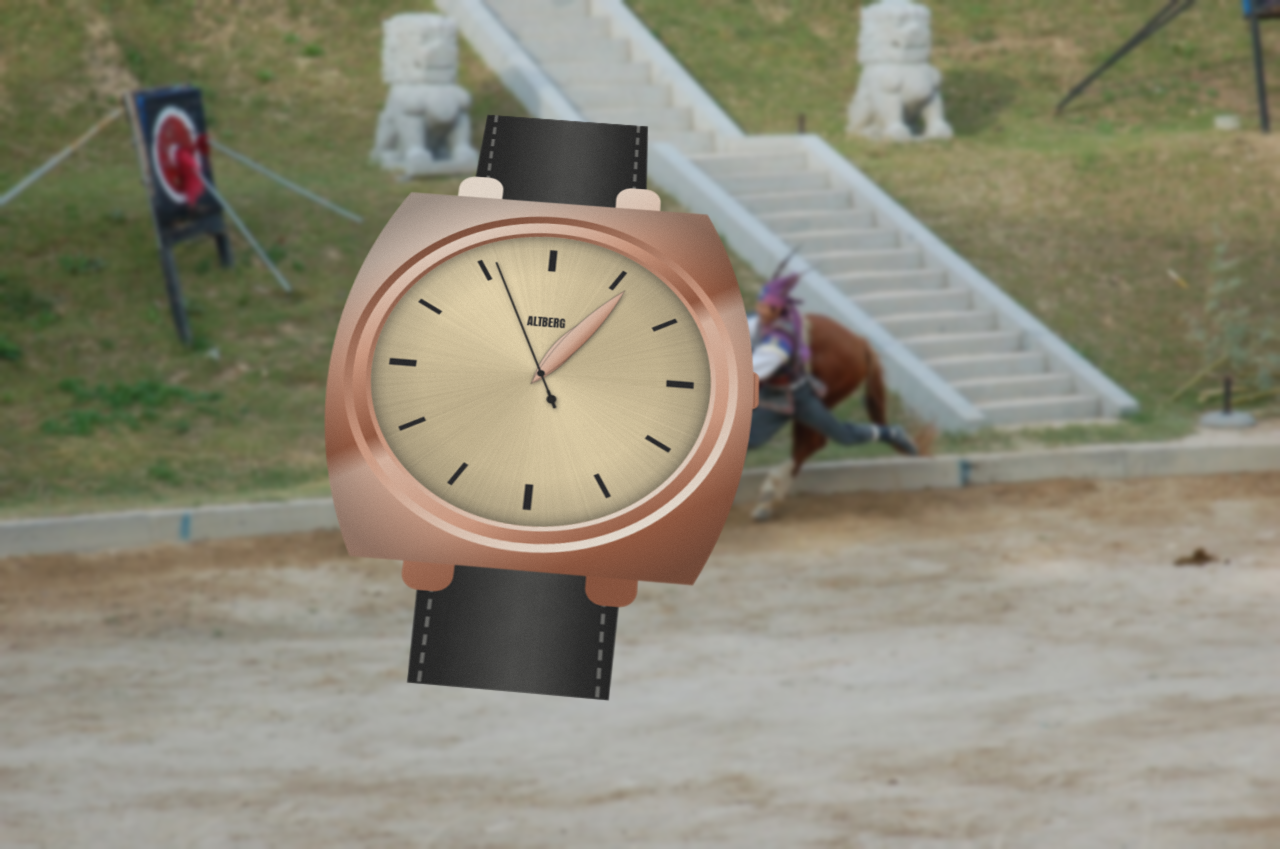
1:05:56
